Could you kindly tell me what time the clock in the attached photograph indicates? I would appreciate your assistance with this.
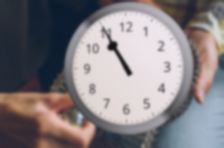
10:55
